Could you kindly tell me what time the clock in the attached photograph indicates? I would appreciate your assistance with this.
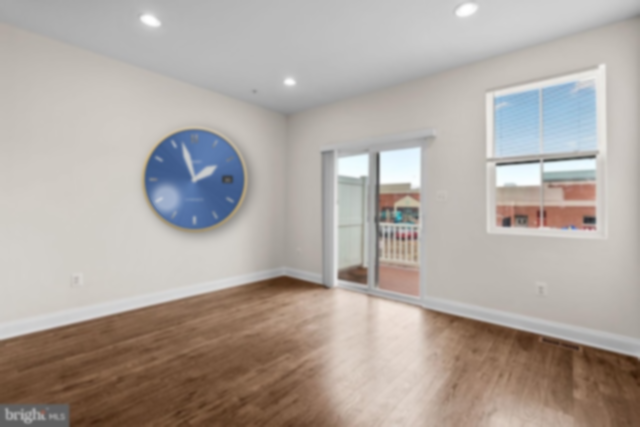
1:57
